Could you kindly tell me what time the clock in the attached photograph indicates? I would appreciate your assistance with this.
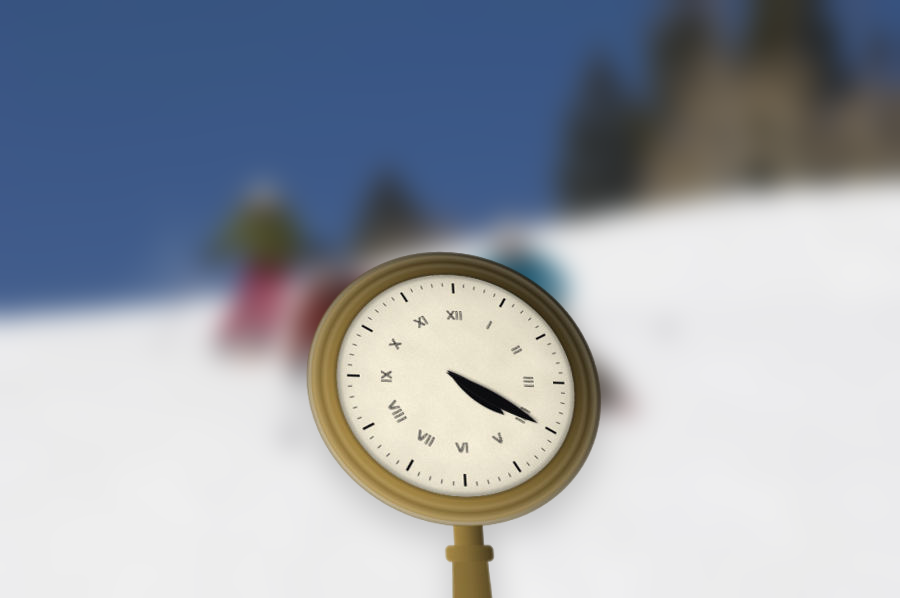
4:20
